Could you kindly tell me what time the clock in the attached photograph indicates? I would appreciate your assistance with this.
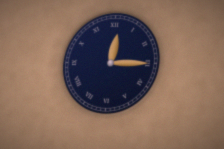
12:15
